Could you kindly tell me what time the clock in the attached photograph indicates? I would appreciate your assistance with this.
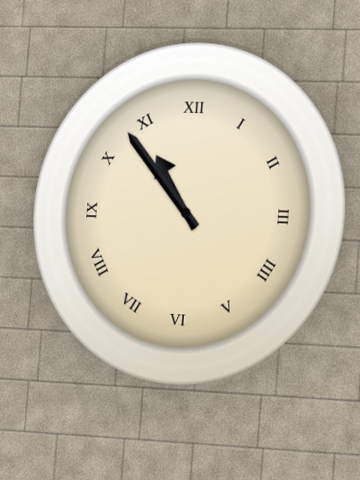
10:53
